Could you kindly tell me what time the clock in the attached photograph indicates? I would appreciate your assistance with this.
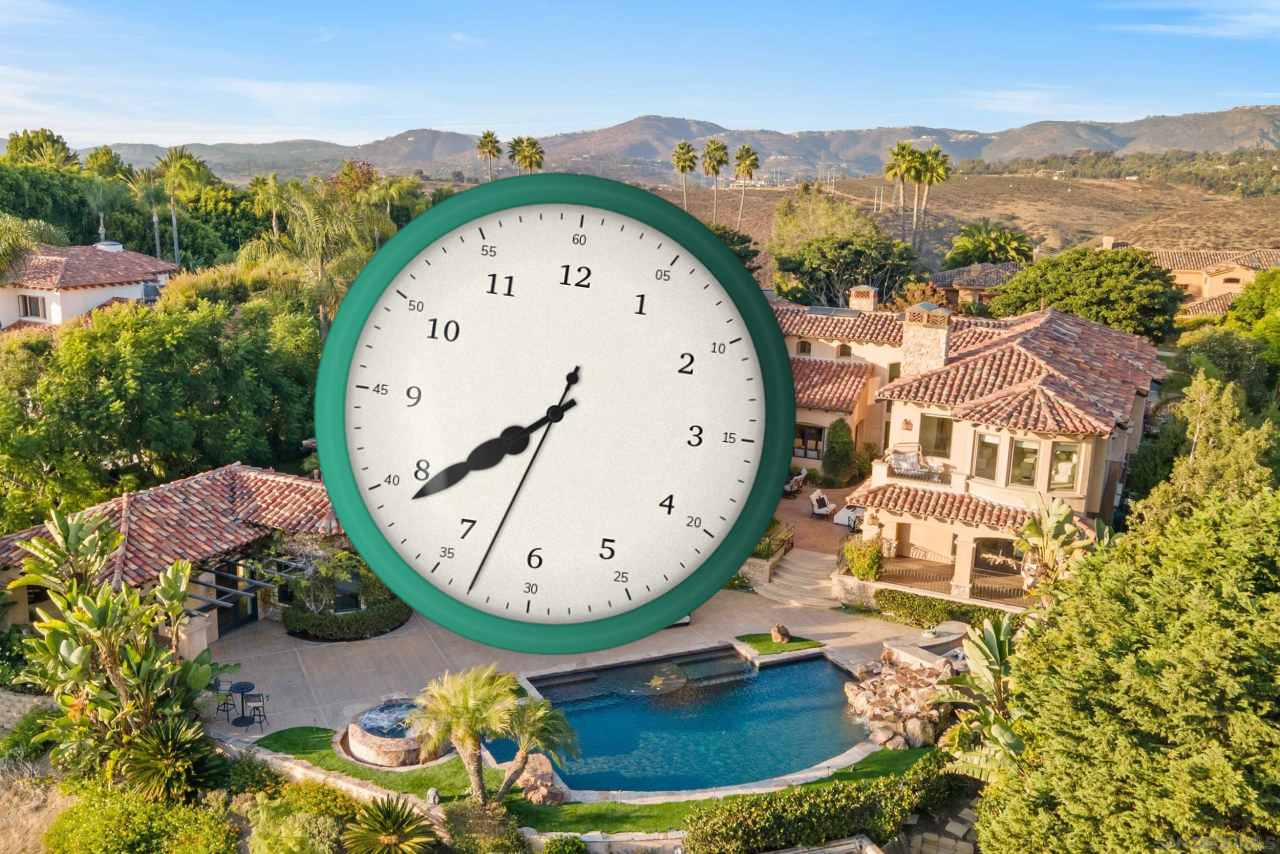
7:38:33
